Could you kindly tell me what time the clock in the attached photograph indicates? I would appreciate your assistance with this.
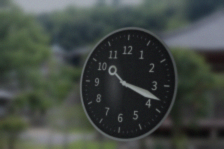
10:18
